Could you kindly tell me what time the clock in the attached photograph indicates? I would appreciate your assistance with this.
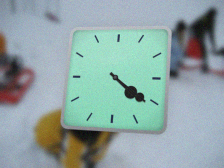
4:21
